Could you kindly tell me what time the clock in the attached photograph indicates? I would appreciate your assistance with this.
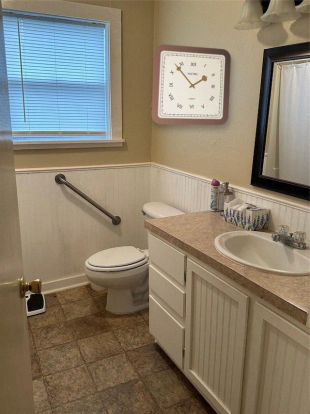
1:53
